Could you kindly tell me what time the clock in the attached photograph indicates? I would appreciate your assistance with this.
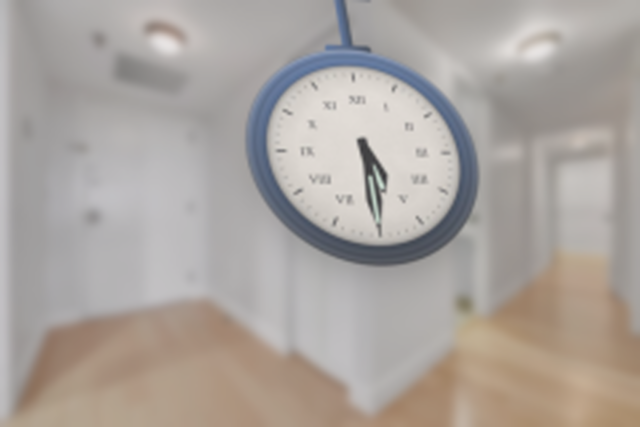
5:30
